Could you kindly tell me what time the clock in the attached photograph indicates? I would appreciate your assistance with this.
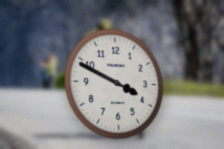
3:49
